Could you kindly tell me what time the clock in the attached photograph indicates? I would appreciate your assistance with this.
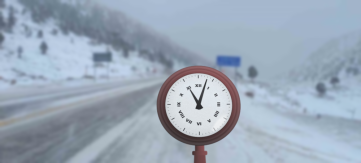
11:03
